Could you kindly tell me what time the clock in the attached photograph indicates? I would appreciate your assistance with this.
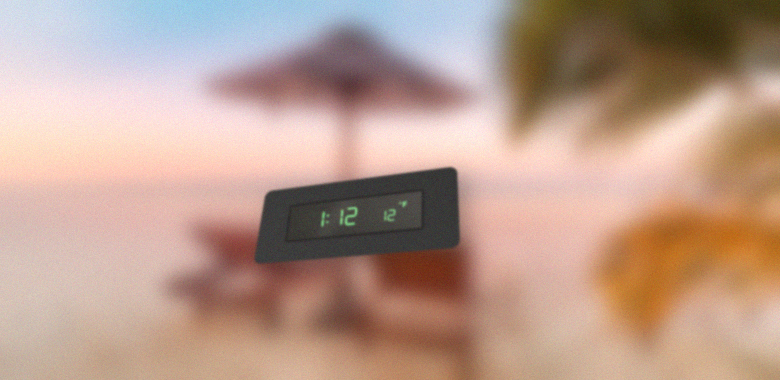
1:12
